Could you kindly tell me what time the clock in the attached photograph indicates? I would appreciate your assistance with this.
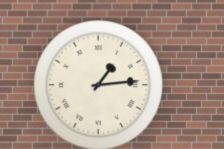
1:14
